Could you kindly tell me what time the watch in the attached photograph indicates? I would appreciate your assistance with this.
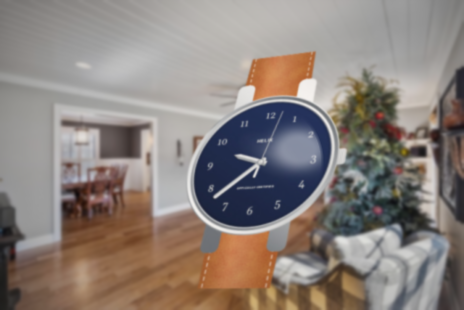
9:38:02
